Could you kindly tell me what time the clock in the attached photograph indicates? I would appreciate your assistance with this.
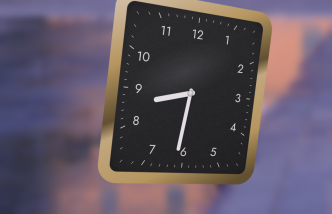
8:31
